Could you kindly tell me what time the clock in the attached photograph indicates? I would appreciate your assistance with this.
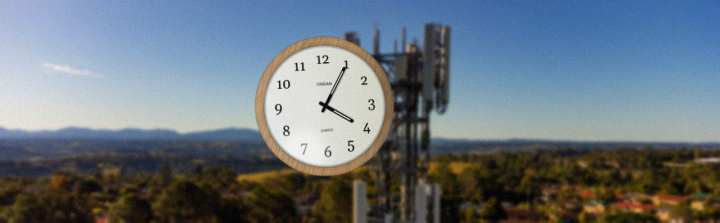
4:05
